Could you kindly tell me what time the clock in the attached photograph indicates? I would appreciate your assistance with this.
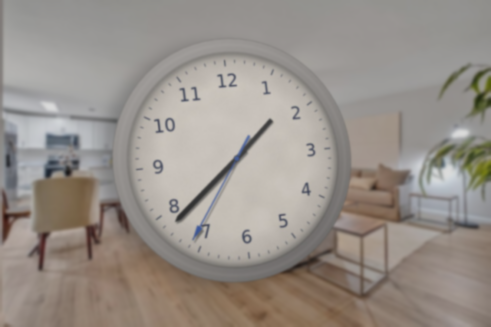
1:38:36
